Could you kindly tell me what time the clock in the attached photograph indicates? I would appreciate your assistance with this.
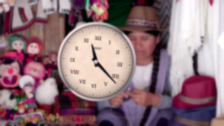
11:22
